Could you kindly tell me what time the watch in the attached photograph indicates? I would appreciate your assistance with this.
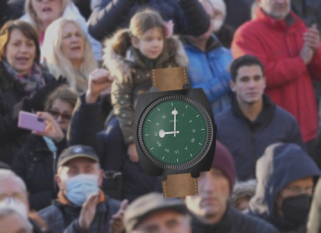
9:01
